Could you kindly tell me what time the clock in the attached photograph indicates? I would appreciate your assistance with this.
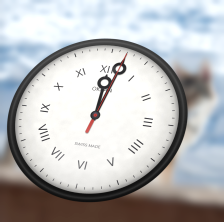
12:02:02
